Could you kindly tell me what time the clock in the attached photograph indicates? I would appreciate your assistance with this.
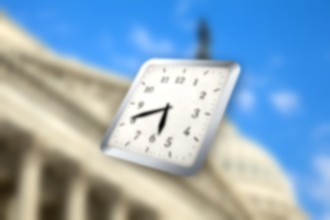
5:41
